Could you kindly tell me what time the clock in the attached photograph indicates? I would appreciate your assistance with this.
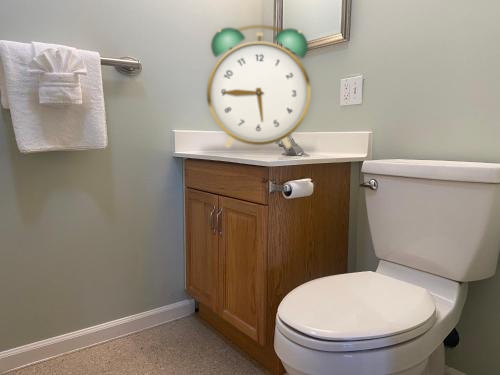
5:45
